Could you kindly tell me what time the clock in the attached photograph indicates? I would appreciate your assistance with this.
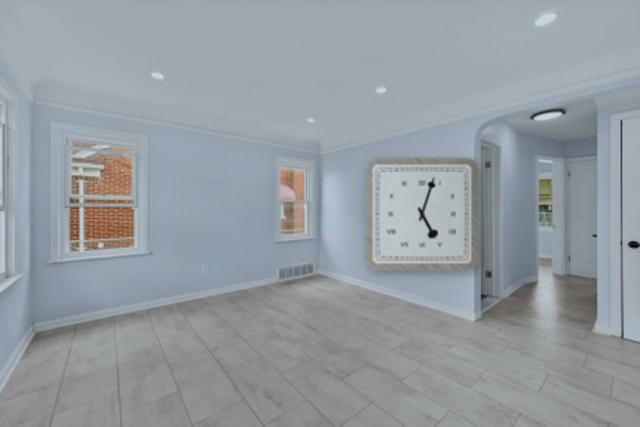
5:03
